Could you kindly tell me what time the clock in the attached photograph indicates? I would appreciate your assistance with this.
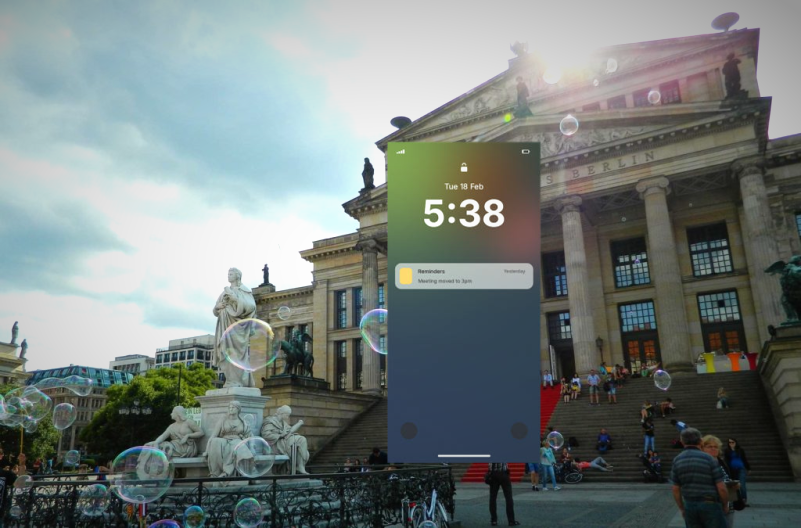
5:38
